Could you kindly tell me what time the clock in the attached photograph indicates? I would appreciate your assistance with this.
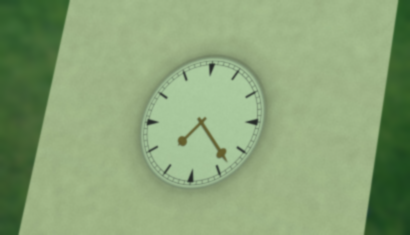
7:23
